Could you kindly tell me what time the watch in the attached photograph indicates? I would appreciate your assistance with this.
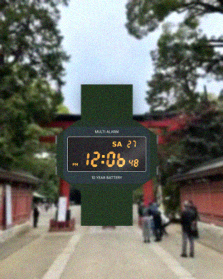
12:06:48
